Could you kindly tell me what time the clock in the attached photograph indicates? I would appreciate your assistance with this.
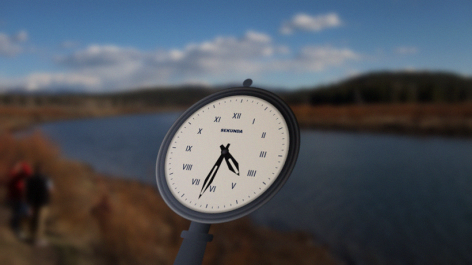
4:32
